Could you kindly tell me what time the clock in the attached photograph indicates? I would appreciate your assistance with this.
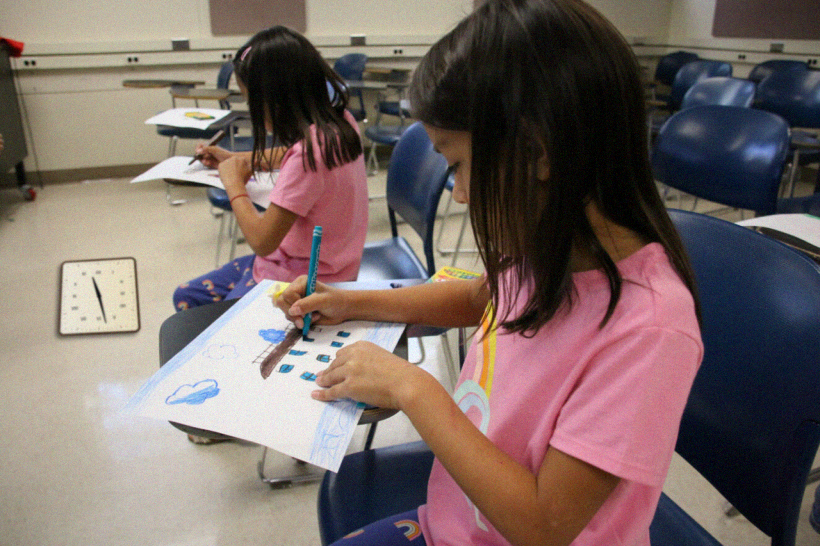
11:28
